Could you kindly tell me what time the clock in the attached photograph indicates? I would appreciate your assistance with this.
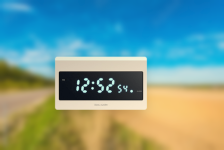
12:52:54
